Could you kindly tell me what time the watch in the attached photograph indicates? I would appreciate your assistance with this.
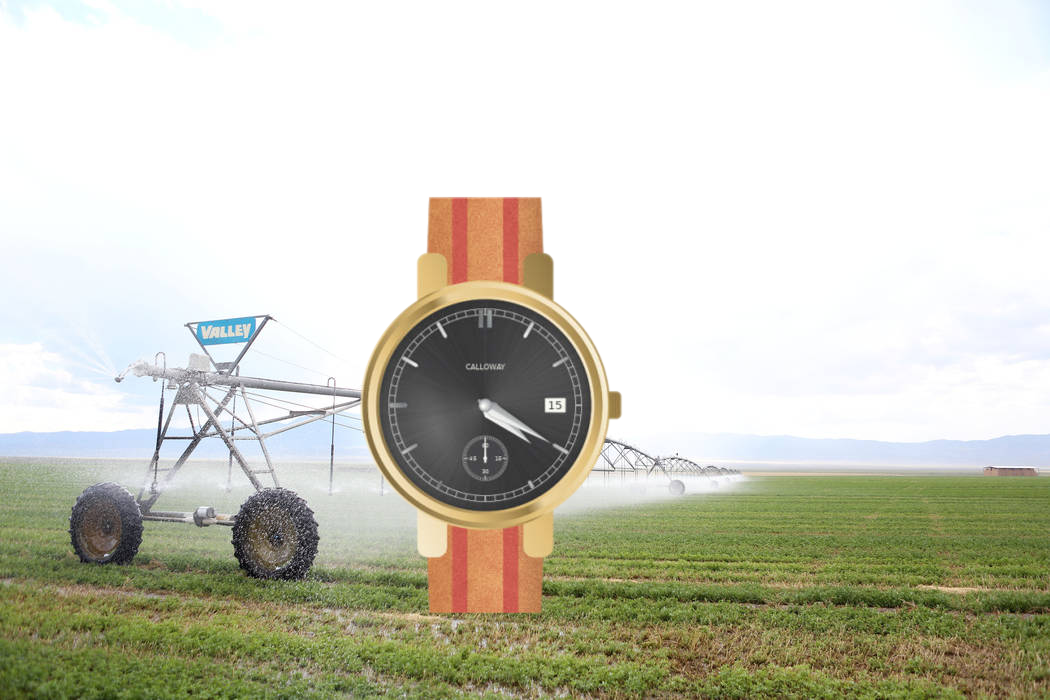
4:20
